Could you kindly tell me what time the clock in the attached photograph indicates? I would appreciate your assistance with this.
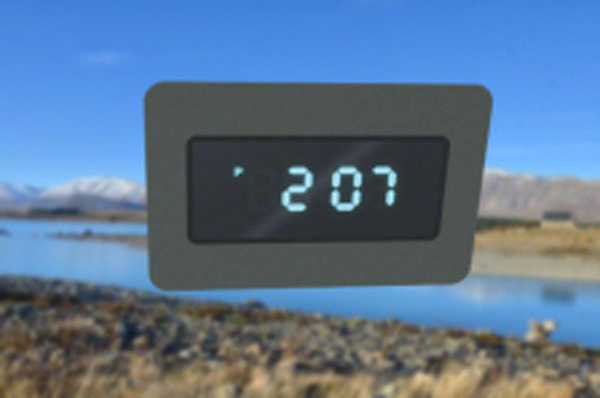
2:07
